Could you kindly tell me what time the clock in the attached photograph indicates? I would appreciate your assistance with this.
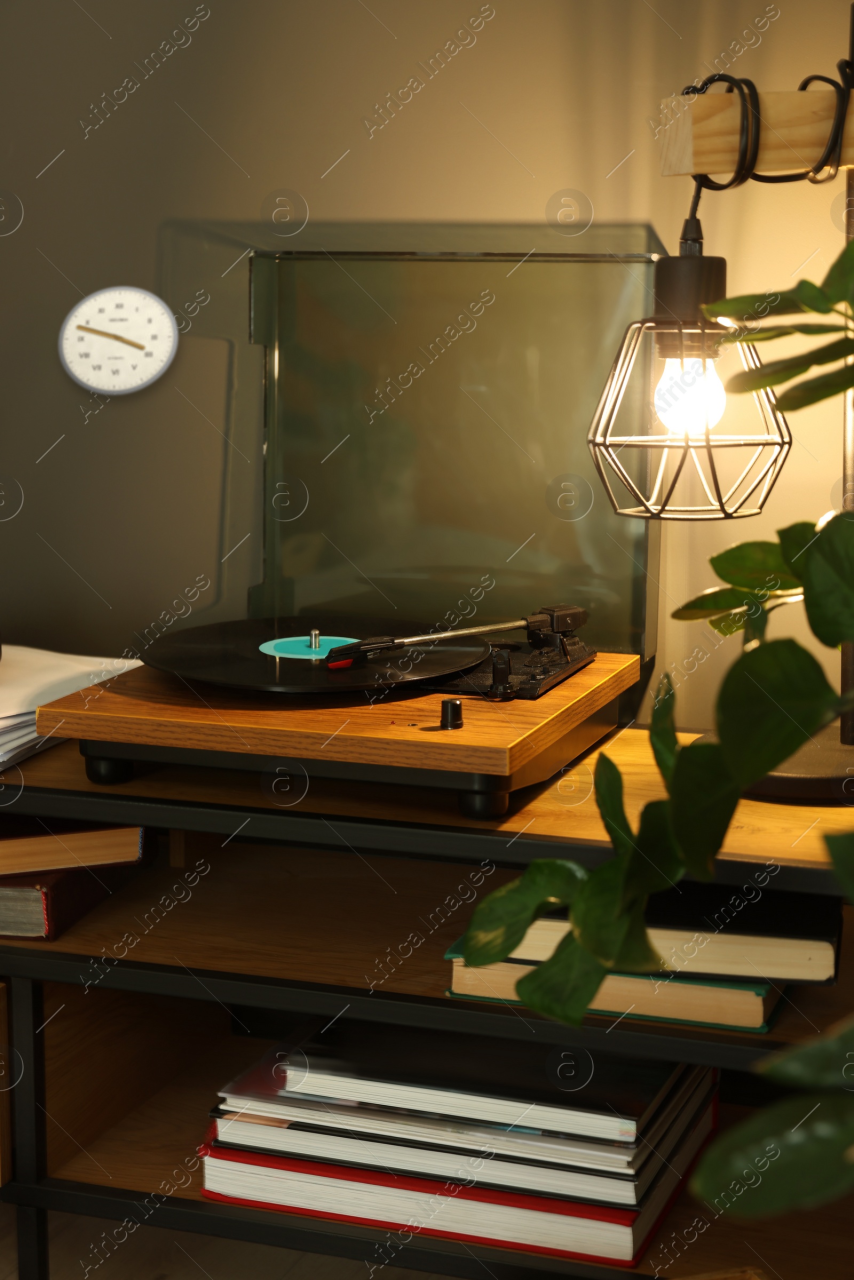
3:48
